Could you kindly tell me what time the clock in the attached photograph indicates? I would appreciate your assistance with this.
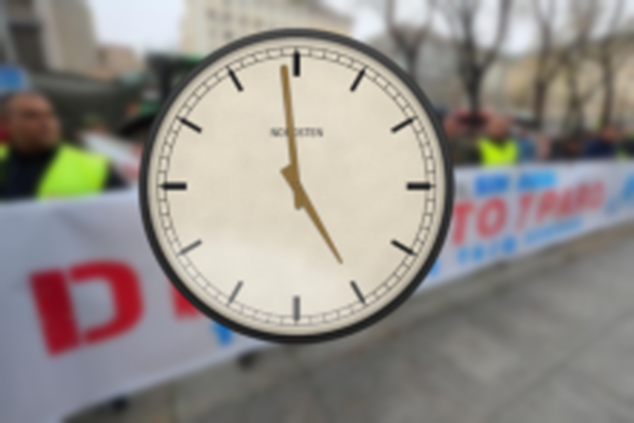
4:59
